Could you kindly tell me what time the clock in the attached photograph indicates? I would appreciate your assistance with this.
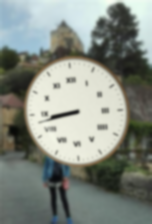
8:43
